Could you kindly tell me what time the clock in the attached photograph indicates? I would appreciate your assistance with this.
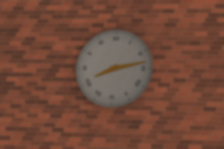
8:13
